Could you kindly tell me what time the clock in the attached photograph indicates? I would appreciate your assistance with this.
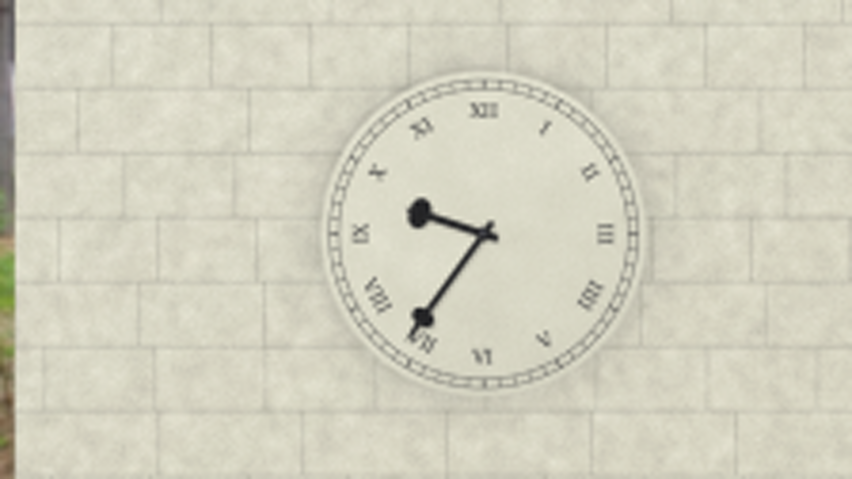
9:36
